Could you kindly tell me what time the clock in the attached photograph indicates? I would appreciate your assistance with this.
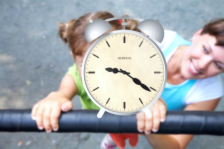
9:21
